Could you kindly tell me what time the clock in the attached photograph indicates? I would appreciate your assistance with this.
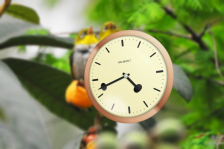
4:42
